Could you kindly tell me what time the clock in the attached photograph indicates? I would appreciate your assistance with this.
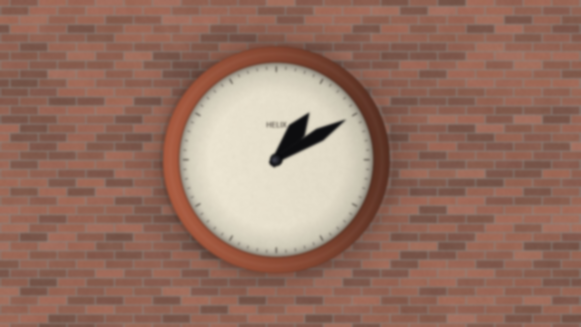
1:10
